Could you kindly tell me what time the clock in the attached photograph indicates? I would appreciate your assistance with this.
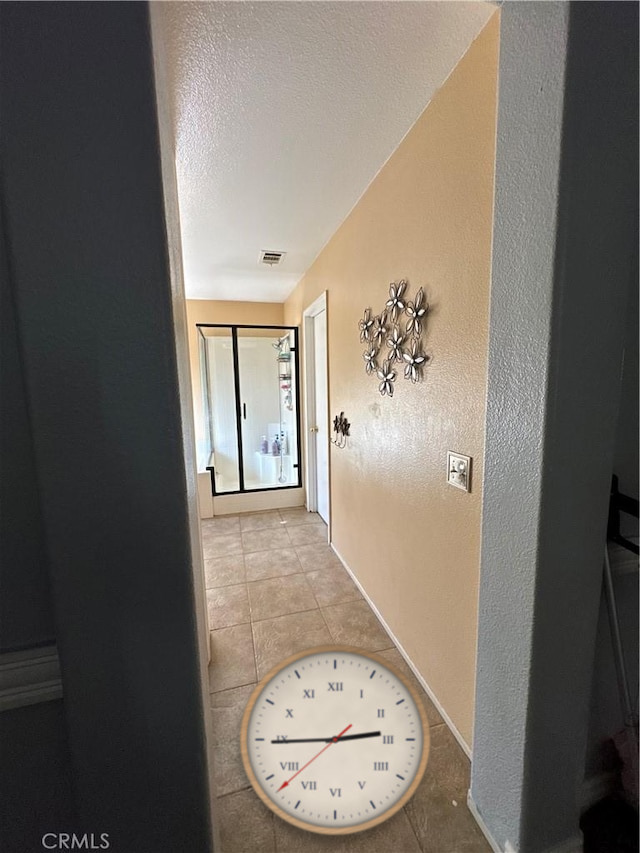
2:44:38
